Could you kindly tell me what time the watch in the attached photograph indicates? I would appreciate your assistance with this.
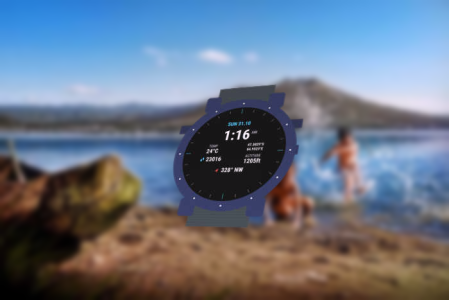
1:16
